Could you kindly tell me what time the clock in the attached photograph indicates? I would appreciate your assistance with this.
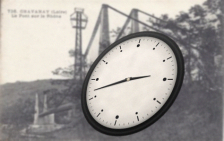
2:42
